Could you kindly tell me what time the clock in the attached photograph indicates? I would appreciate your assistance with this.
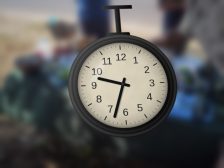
9:33
